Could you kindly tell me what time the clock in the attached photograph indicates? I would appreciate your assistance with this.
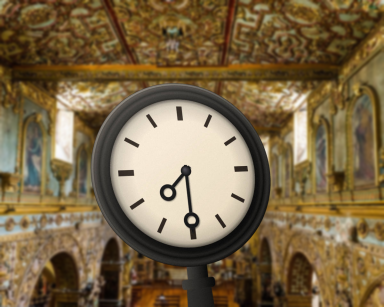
7:30
